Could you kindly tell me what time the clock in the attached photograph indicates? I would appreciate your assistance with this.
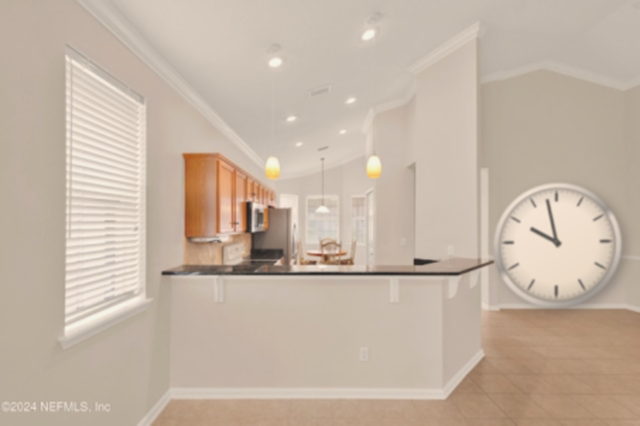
9:58
